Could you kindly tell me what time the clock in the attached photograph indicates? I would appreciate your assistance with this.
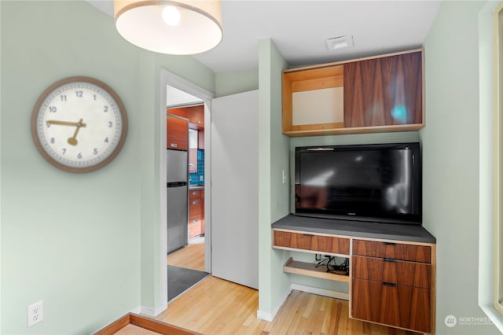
6:46
